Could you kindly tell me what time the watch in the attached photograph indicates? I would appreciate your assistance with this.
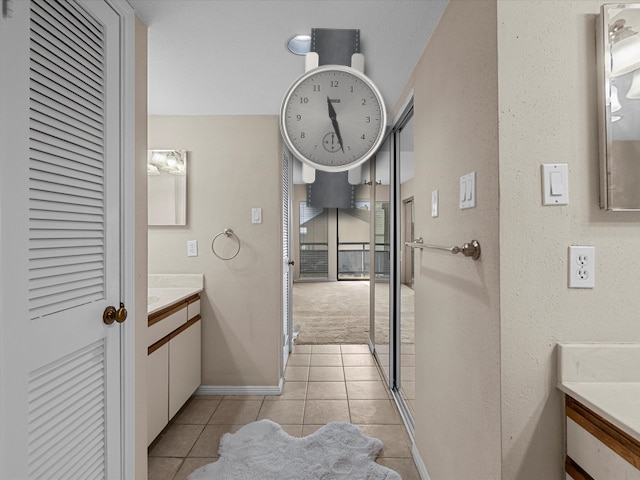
11:27
